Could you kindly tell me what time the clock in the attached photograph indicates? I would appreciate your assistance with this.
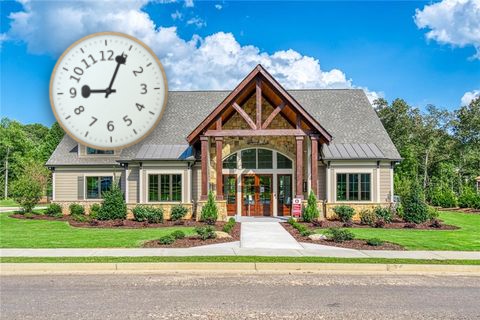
9:04
